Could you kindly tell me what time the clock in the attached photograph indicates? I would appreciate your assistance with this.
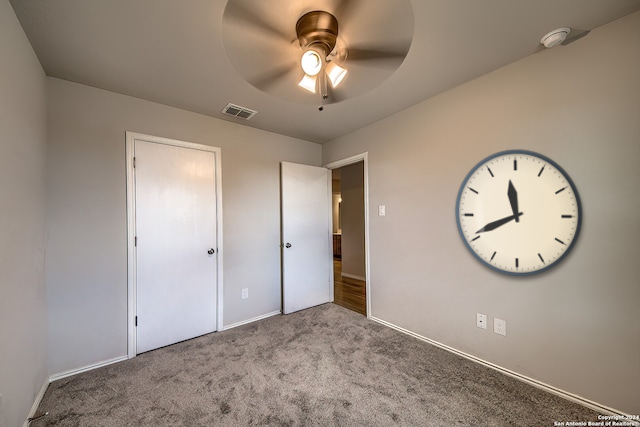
11:41
